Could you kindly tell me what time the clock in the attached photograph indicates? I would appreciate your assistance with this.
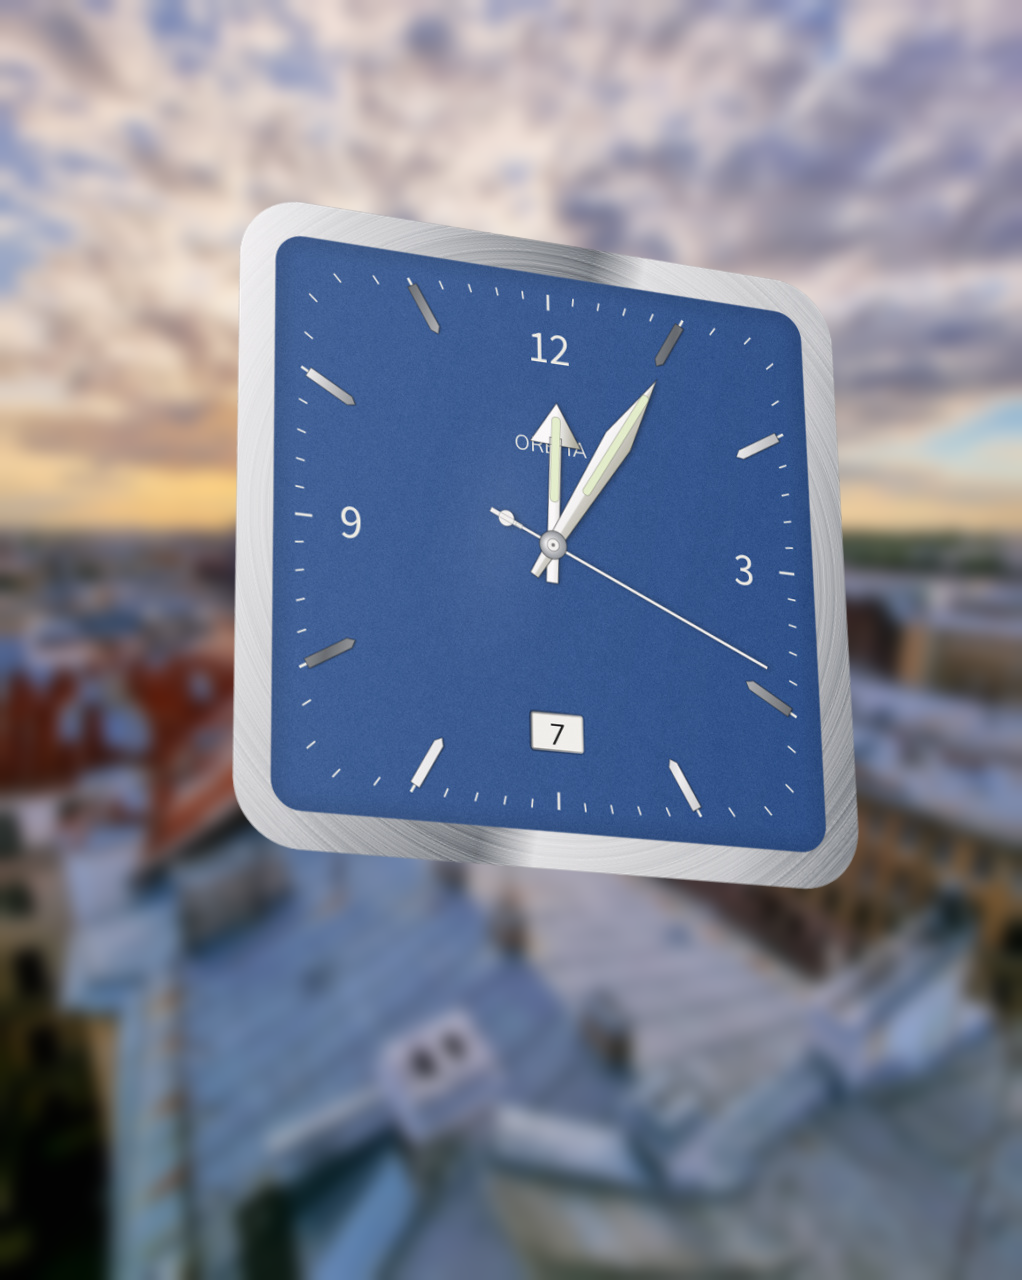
12:05:19
